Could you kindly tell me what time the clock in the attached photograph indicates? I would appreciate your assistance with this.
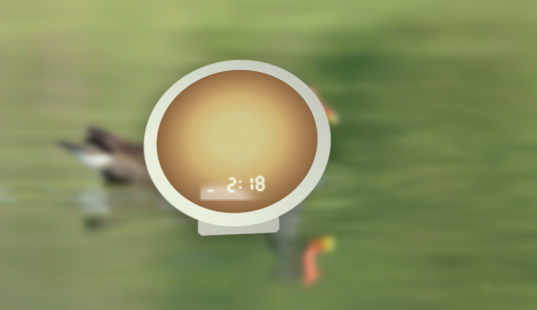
2:18
